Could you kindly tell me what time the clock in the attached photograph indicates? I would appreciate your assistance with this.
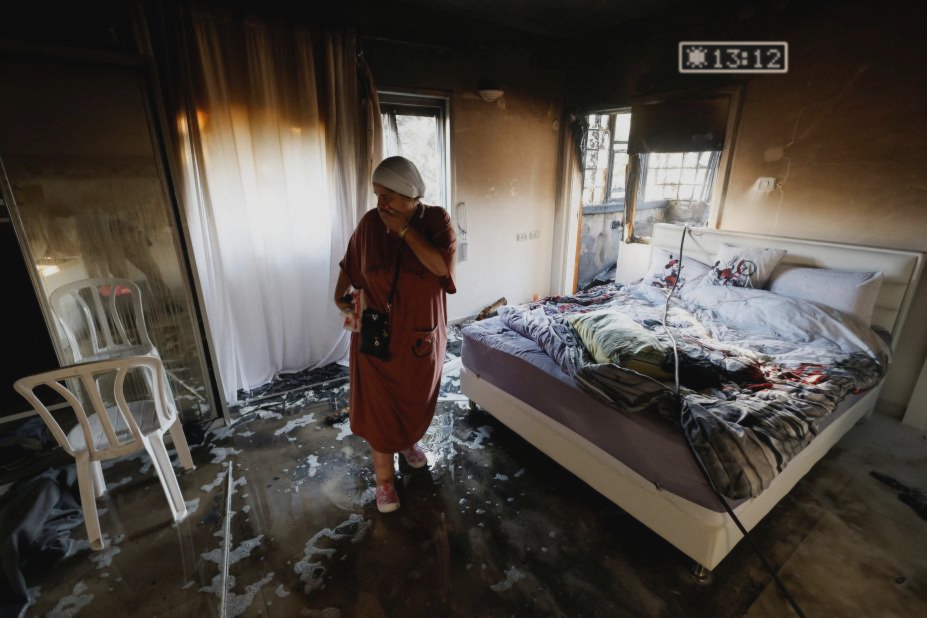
13:12
